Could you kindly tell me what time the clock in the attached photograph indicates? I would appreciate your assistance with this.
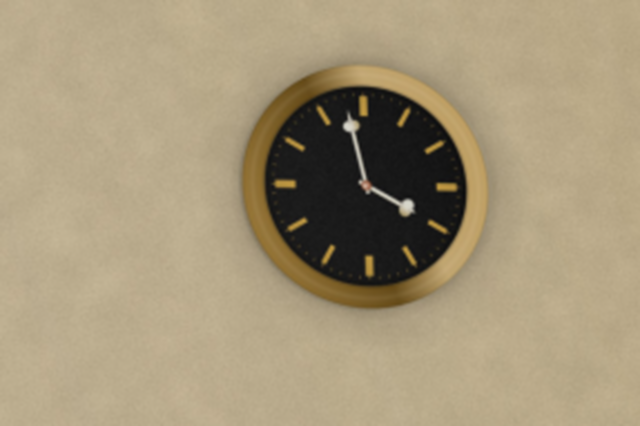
3:58
